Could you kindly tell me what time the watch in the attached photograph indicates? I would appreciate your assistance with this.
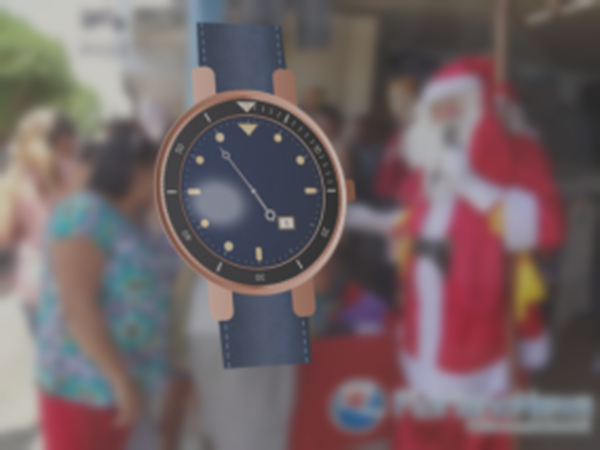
4:54
